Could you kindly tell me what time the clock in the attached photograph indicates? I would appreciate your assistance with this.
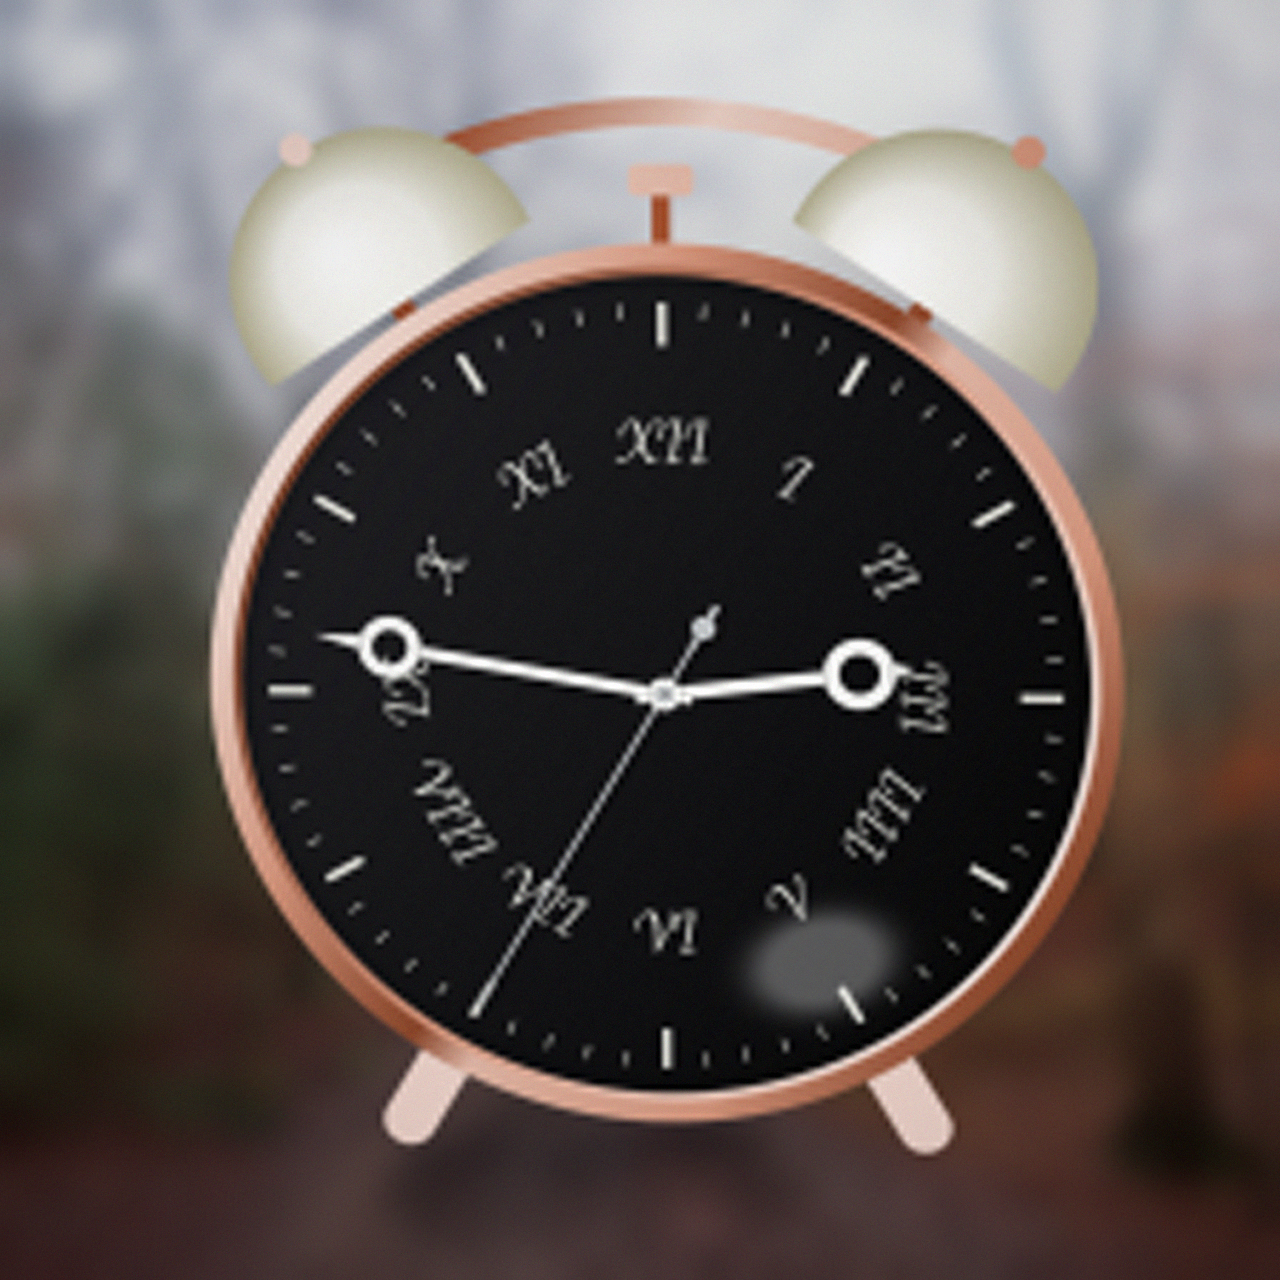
2:46:35
